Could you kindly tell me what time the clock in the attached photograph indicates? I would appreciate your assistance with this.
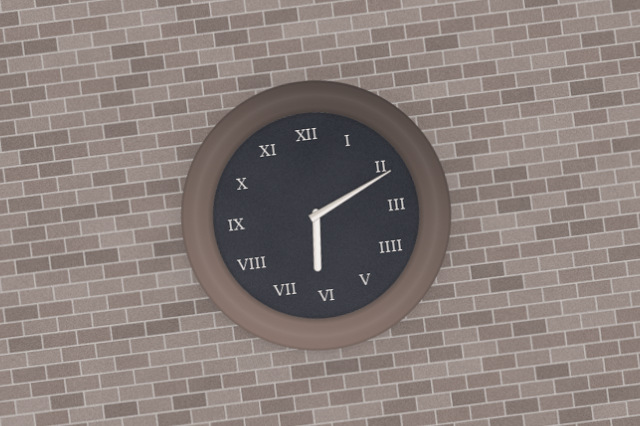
6:11
